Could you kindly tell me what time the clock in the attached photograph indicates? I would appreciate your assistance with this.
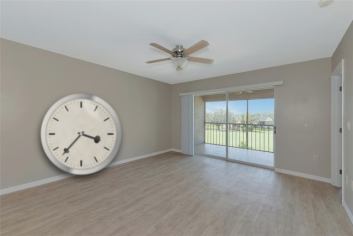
3:37
